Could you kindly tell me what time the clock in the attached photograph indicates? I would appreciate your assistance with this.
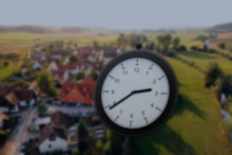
2:39
